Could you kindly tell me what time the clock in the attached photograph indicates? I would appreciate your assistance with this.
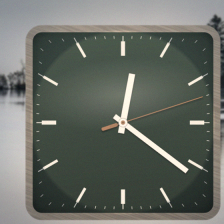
12:21:12
